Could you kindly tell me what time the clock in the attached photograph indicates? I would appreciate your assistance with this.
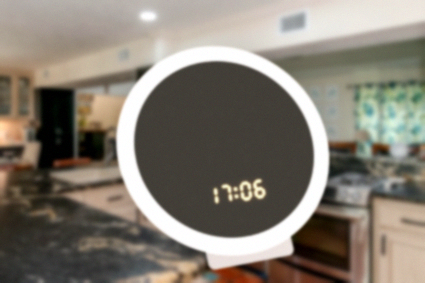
17:06
